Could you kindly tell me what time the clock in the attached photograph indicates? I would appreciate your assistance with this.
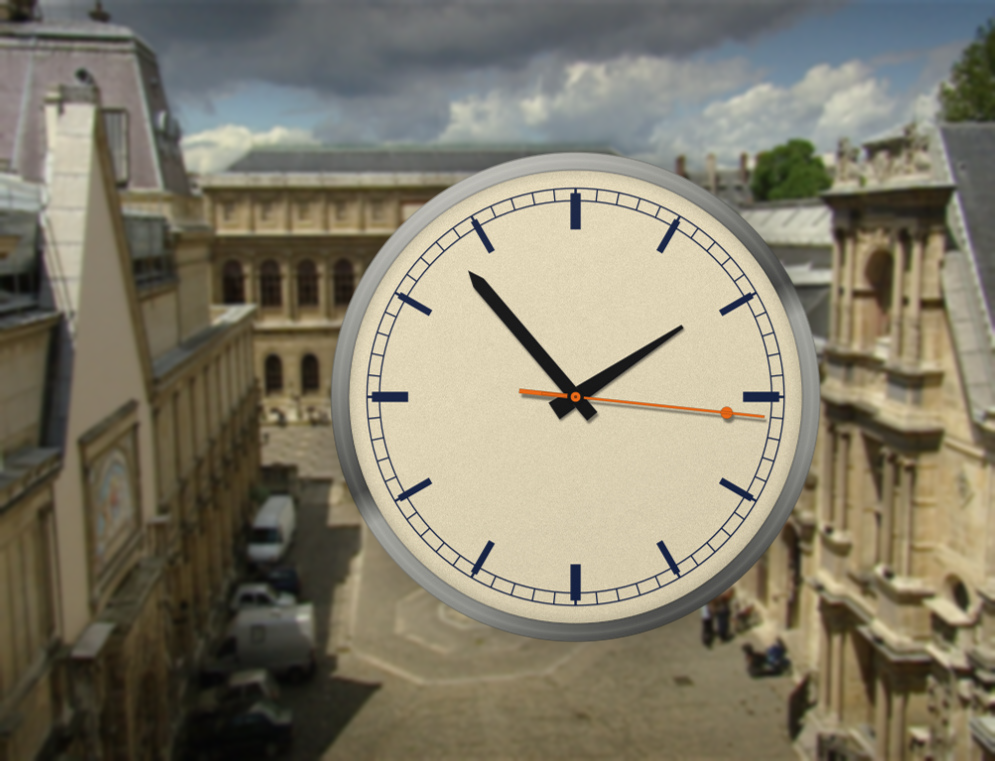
1:53:16
